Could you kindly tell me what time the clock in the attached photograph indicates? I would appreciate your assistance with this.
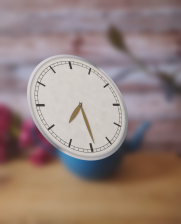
7:29
